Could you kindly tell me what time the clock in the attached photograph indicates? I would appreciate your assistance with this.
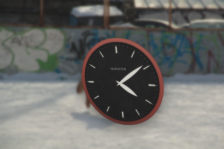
4:09
